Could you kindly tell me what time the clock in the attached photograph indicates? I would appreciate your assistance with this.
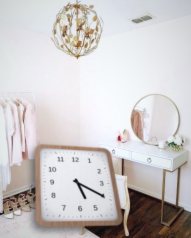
5:20
